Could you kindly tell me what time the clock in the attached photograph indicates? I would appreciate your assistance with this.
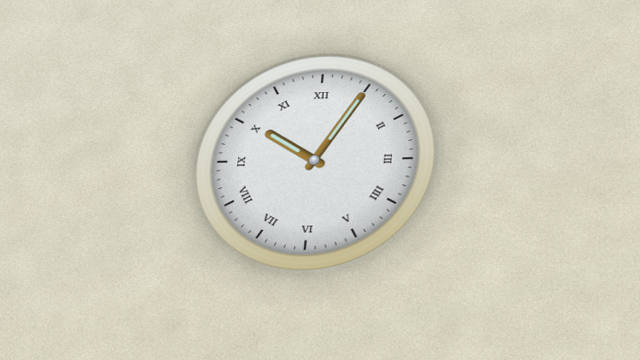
10:05
